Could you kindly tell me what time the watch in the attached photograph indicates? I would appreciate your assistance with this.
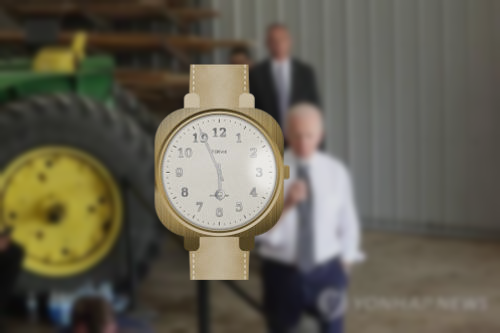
5:56
